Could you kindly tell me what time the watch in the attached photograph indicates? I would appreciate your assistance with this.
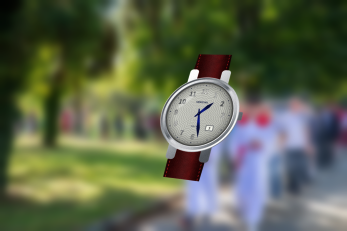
1:28
